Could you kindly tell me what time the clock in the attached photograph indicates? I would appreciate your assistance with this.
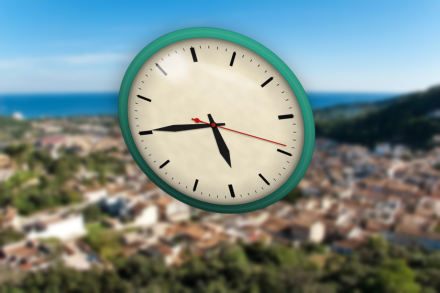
5:45:19
